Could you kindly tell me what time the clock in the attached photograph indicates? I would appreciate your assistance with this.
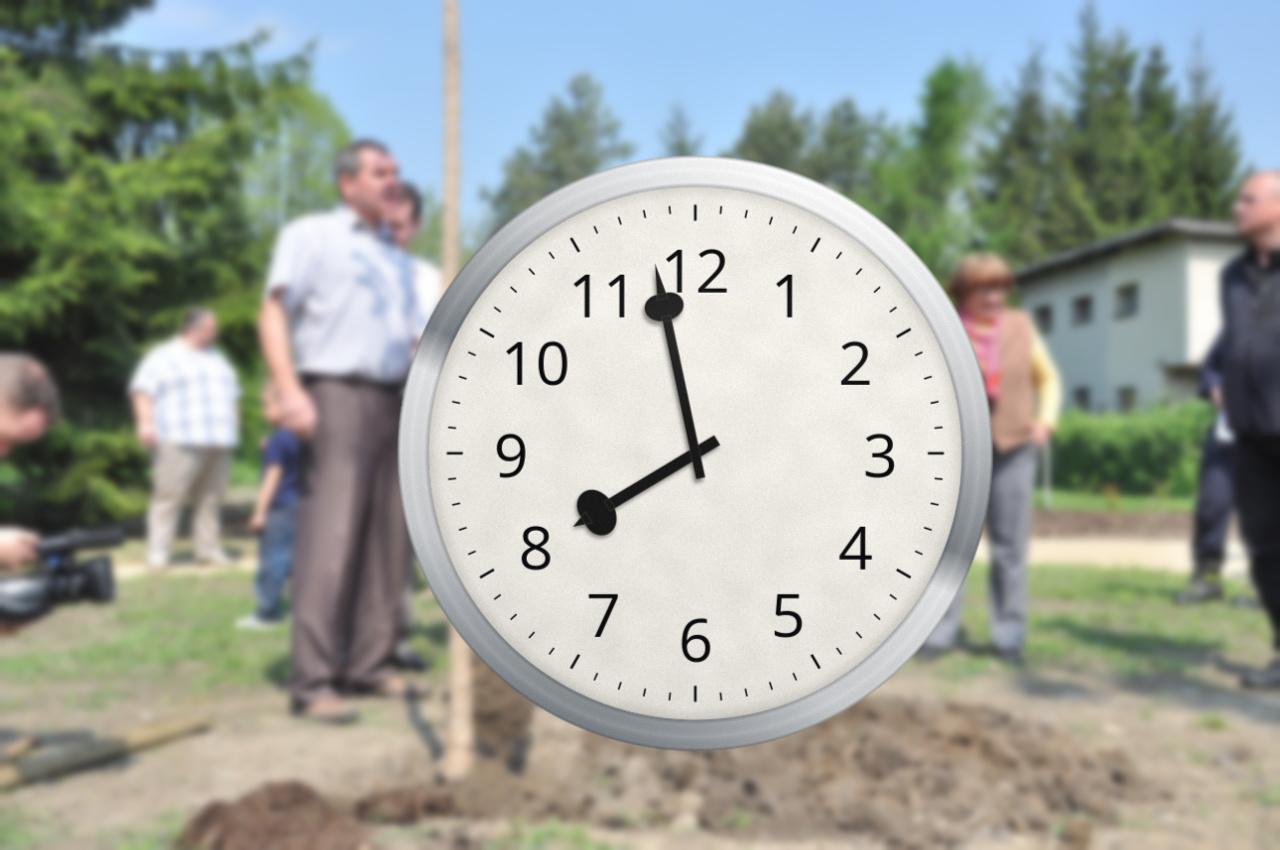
7:58
